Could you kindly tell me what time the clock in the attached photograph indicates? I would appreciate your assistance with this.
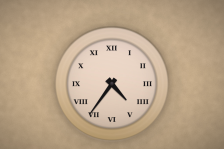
4:36
